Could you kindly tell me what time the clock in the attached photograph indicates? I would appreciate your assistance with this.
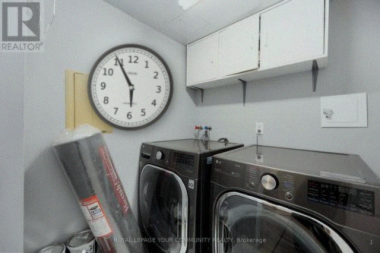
5:55
